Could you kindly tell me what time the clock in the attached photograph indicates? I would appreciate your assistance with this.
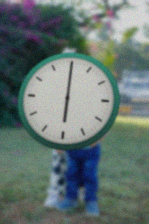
6:00
